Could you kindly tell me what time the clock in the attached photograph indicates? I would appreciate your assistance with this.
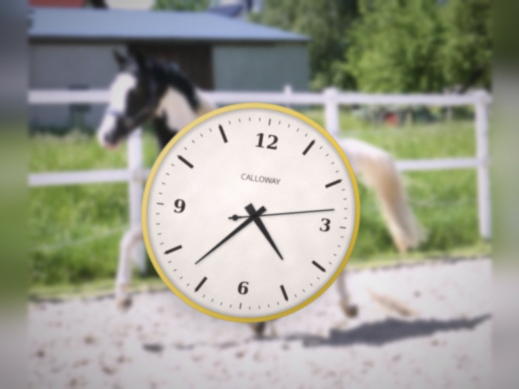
4:37:13
